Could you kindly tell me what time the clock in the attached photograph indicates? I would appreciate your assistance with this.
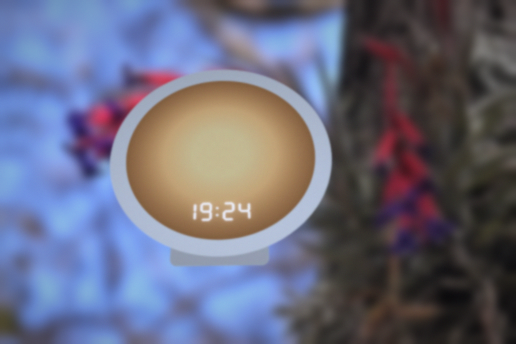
19:24
